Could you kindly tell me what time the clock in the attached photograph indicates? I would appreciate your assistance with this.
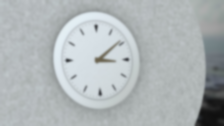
3:09
